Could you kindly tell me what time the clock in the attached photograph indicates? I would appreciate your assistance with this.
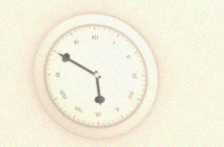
5:50
